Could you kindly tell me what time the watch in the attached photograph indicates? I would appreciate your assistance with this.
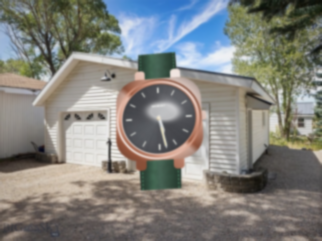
5:28
